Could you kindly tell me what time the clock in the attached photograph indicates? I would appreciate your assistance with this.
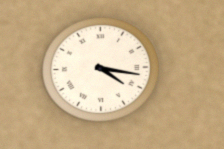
4:17
